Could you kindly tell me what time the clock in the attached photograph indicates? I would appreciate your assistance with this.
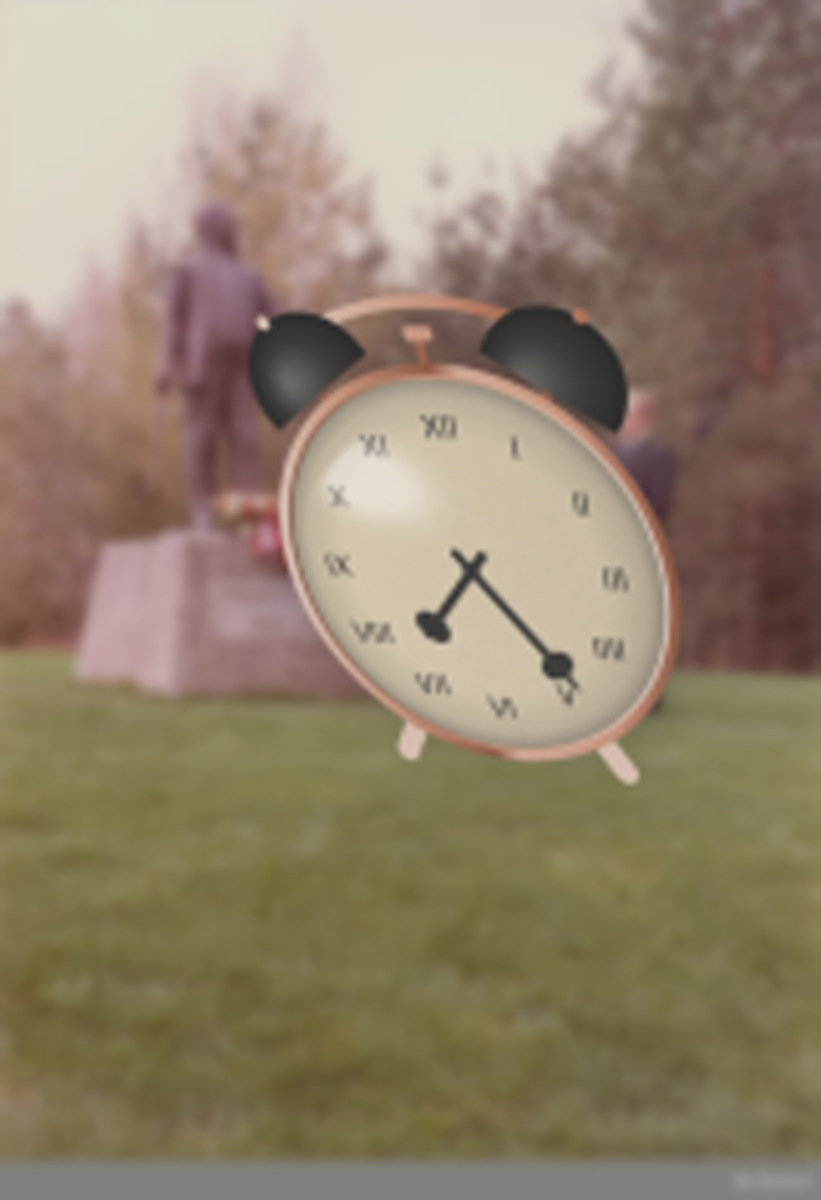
7:24
